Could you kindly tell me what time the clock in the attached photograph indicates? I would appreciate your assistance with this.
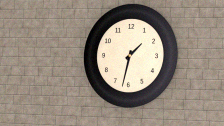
1:32
